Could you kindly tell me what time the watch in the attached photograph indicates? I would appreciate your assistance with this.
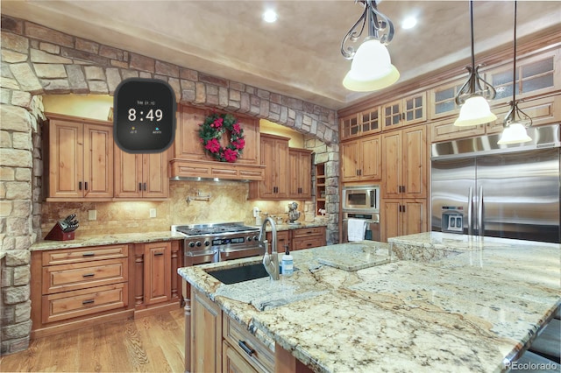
8:49
